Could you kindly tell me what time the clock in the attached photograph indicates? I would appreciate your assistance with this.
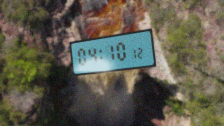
4:10:12
